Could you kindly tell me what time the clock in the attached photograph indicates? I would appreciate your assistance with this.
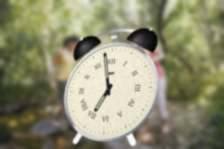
6:58
